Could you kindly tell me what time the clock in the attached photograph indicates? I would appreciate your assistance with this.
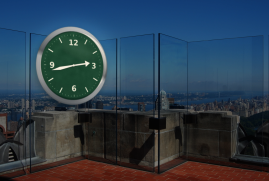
2:43
